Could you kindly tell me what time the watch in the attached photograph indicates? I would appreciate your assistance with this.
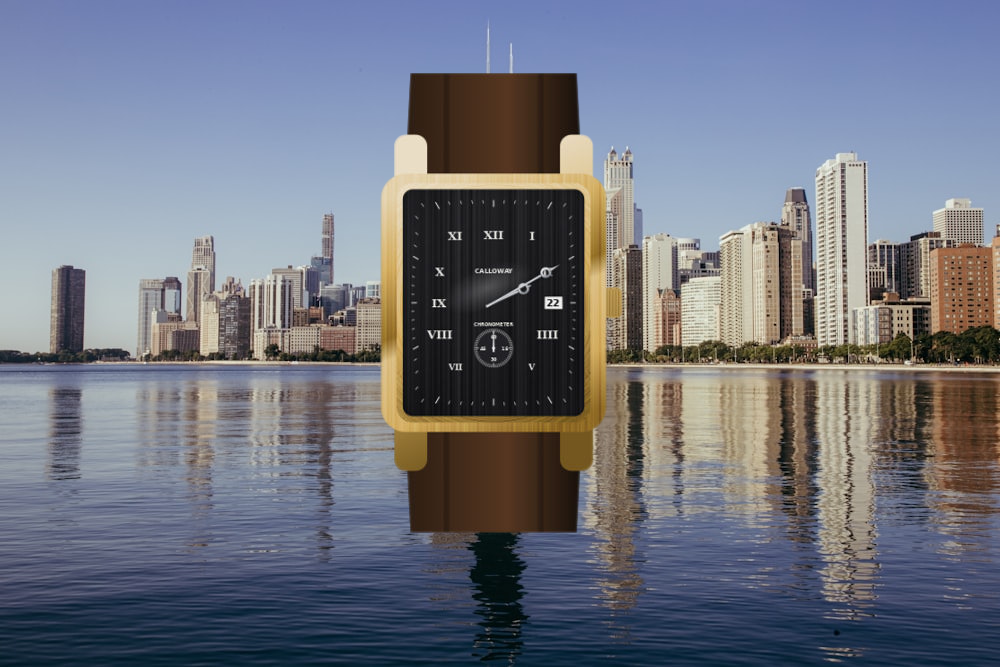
2:10
